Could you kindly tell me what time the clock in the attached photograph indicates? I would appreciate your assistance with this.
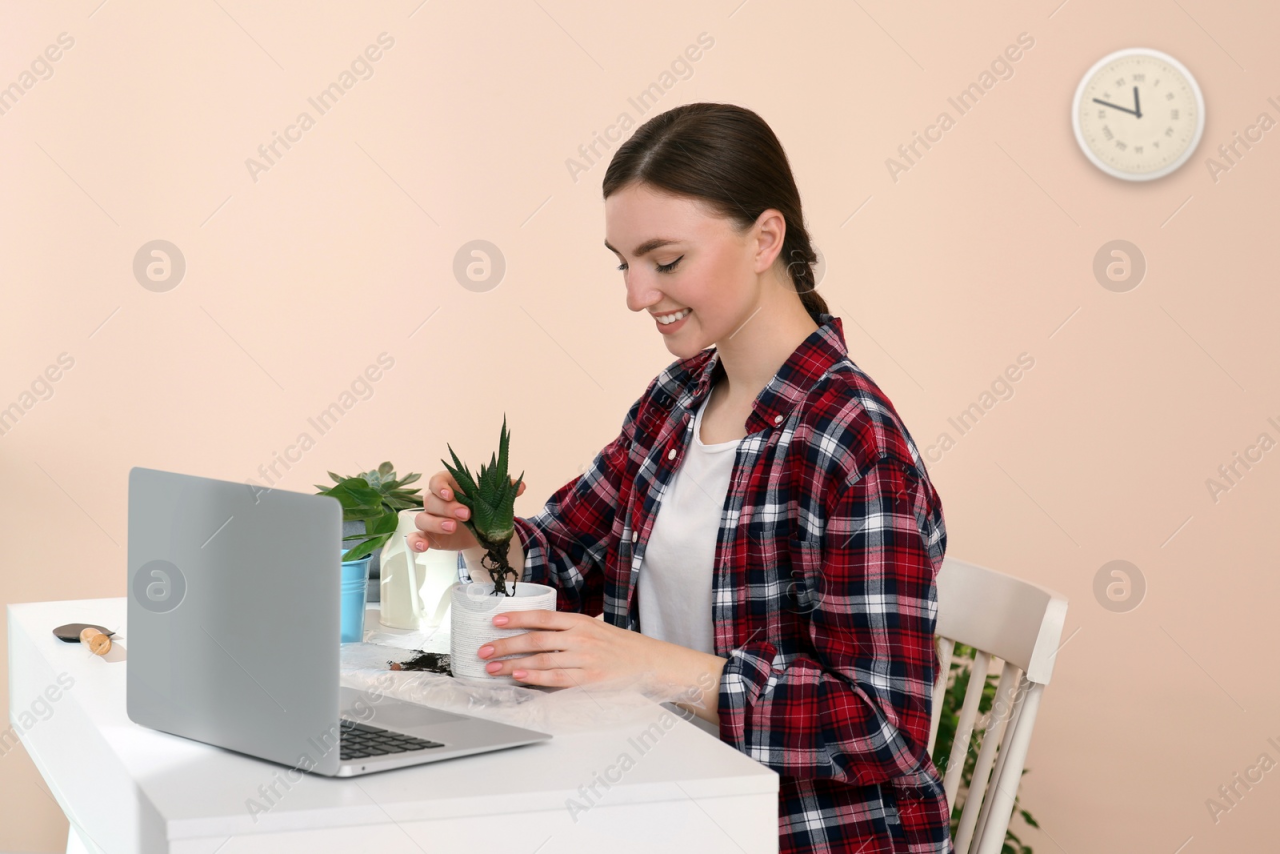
11:48
